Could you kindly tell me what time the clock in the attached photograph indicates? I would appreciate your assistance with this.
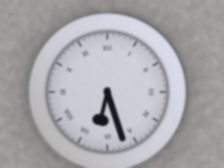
6:27
